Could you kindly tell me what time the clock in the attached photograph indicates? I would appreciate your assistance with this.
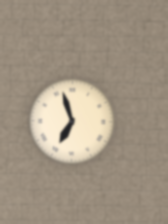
6:57
